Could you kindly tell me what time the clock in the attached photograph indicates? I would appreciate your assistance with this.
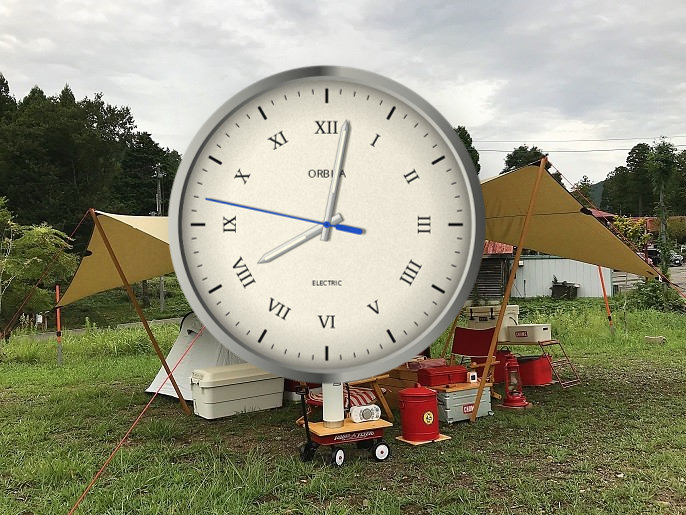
8:01:47
